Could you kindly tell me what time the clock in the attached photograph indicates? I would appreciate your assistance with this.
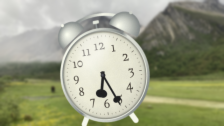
6:26
